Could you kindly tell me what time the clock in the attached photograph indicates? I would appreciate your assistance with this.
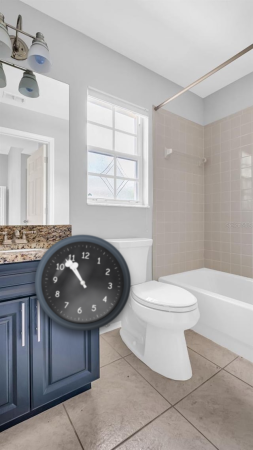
10:53
